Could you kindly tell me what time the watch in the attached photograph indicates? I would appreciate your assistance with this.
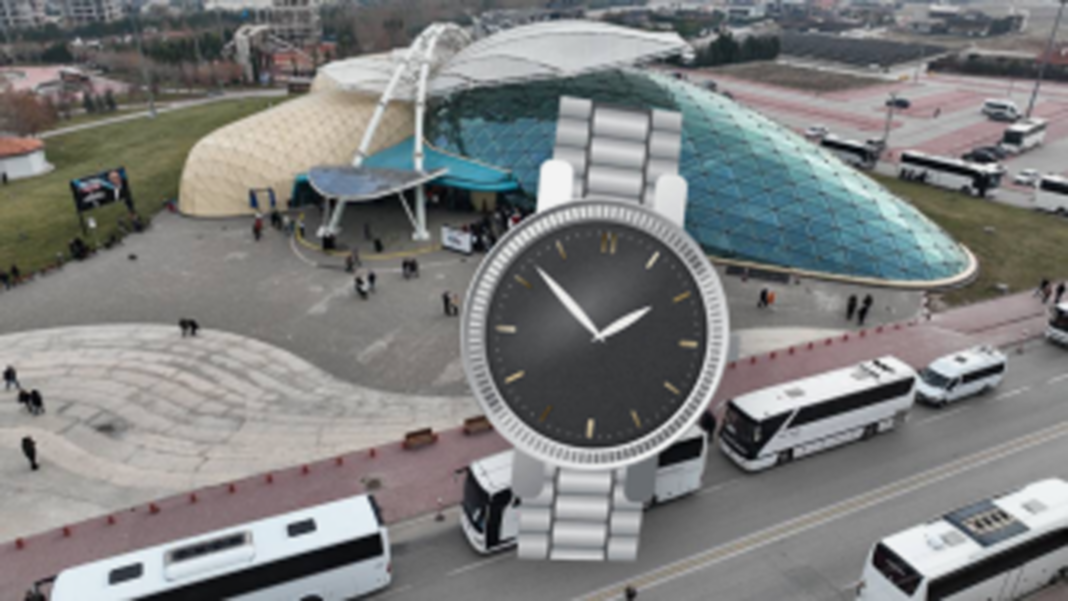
1:52
